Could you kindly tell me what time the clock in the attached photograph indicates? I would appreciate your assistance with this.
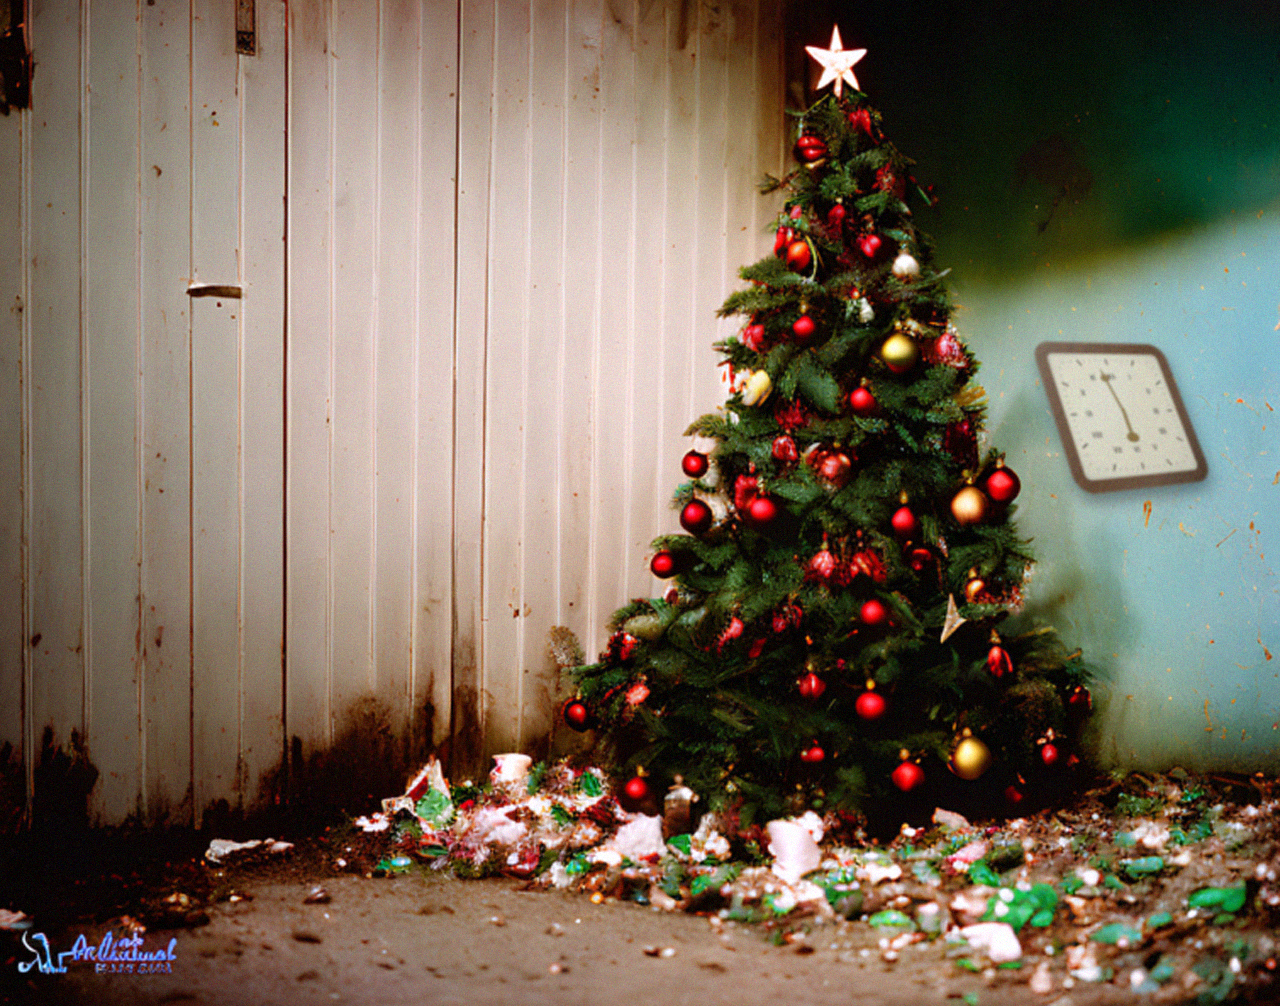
5:58
